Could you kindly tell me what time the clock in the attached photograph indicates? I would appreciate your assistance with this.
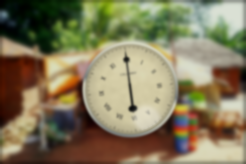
6:00
